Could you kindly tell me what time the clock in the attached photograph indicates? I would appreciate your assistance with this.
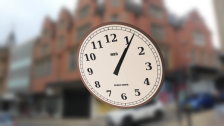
1:06
